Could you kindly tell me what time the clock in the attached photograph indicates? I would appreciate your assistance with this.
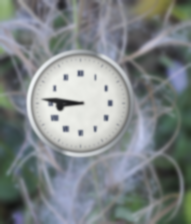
8:46
